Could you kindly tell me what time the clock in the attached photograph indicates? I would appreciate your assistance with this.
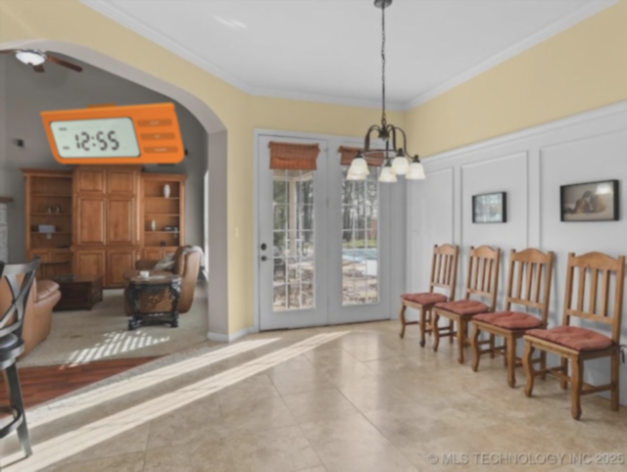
12:55
